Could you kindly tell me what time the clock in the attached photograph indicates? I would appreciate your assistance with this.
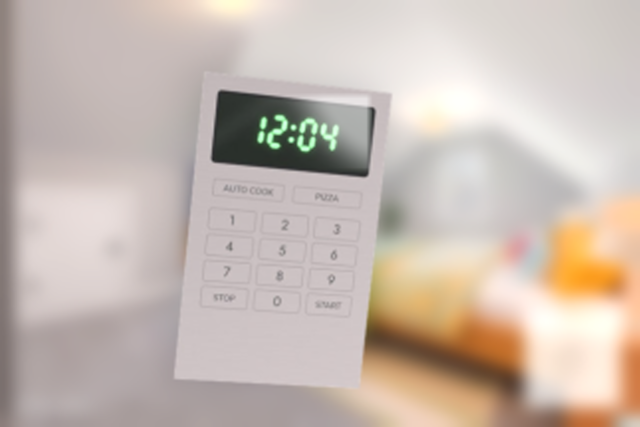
12:04
